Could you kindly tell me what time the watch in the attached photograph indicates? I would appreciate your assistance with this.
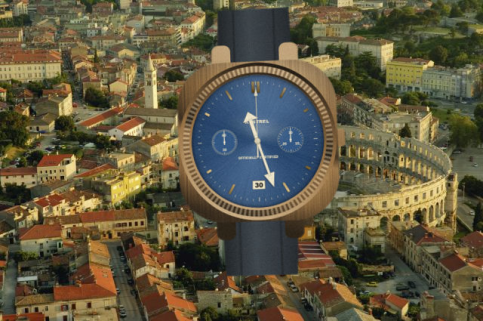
11:27
